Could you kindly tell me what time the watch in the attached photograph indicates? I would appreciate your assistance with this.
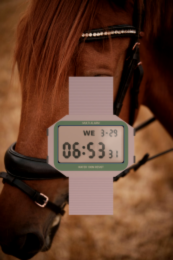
6:53
